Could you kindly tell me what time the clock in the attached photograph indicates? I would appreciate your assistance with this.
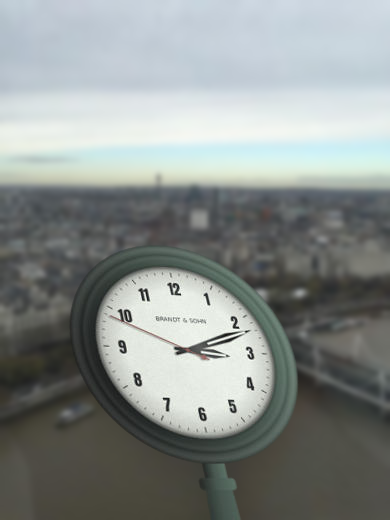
3:11:49
